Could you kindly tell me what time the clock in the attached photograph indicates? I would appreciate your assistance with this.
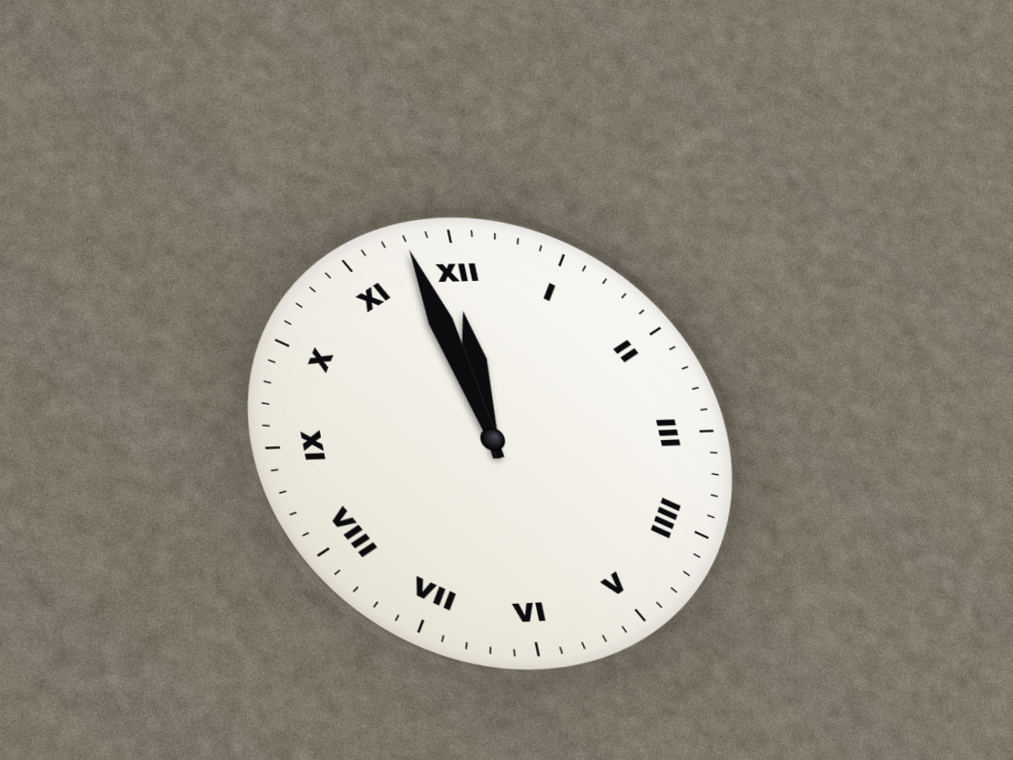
11:58
